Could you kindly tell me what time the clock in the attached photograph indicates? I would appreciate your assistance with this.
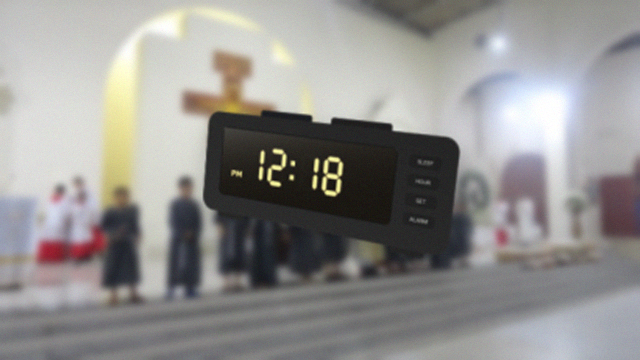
12:18
